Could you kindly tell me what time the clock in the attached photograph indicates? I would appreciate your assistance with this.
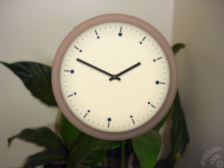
1:48
